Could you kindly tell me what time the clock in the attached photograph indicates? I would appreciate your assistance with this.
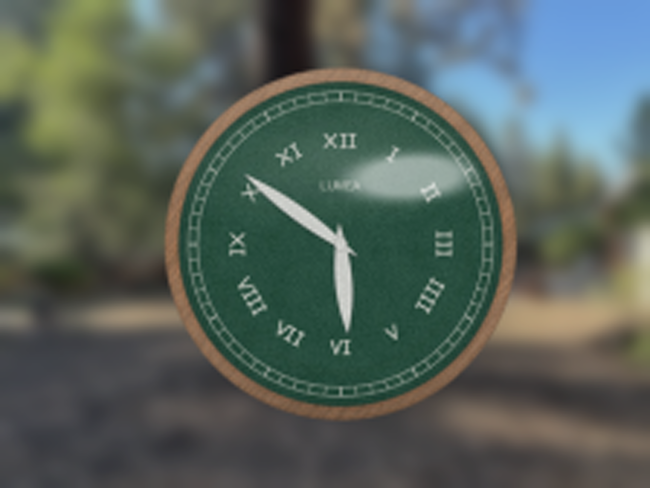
5:51
